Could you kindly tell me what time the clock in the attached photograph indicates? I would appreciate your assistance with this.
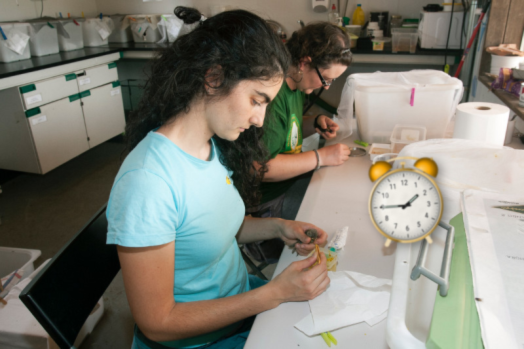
1:45
